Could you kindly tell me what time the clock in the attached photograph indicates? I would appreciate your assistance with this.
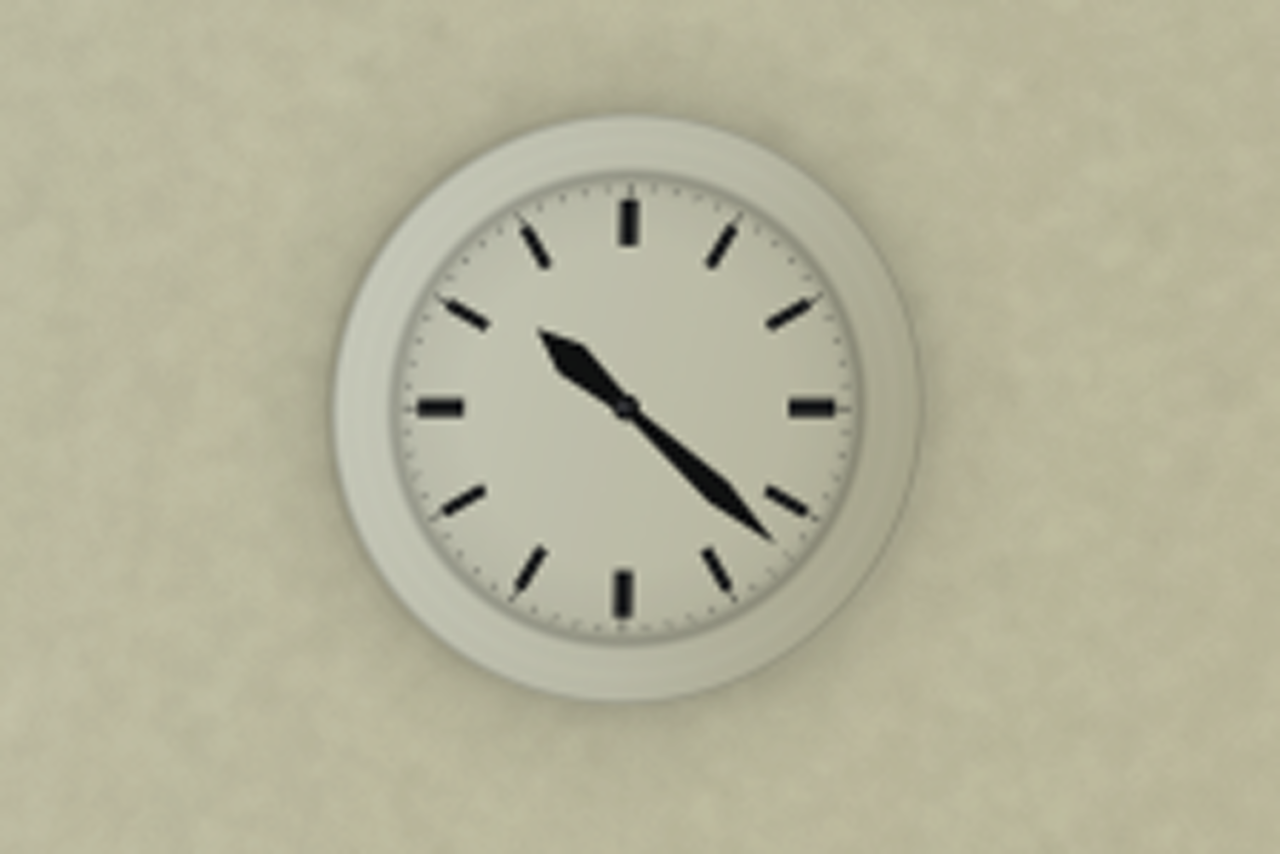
10:22
